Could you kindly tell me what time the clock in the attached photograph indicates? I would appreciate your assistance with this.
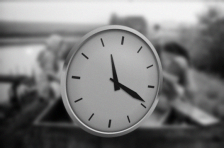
11:19
